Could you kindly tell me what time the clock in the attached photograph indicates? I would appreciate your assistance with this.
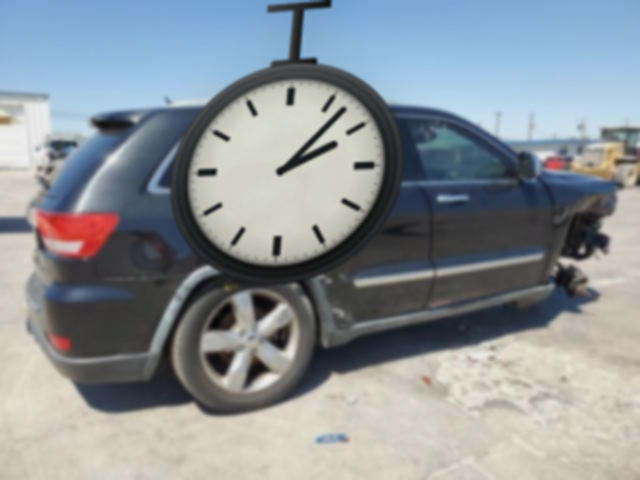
2:07
